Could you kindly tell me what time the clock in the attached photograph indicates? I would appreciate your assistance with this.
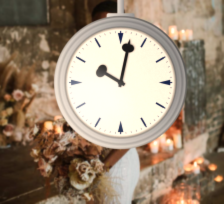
10:02
